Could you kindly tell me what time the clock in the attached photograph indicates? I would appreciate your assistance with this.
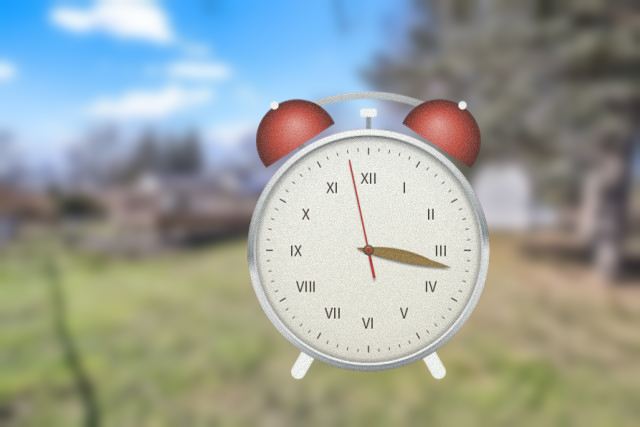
3:16:58
